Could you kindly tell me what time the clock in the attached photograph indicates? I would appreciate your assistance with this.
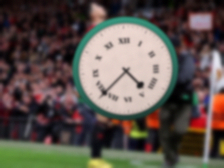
4:38
